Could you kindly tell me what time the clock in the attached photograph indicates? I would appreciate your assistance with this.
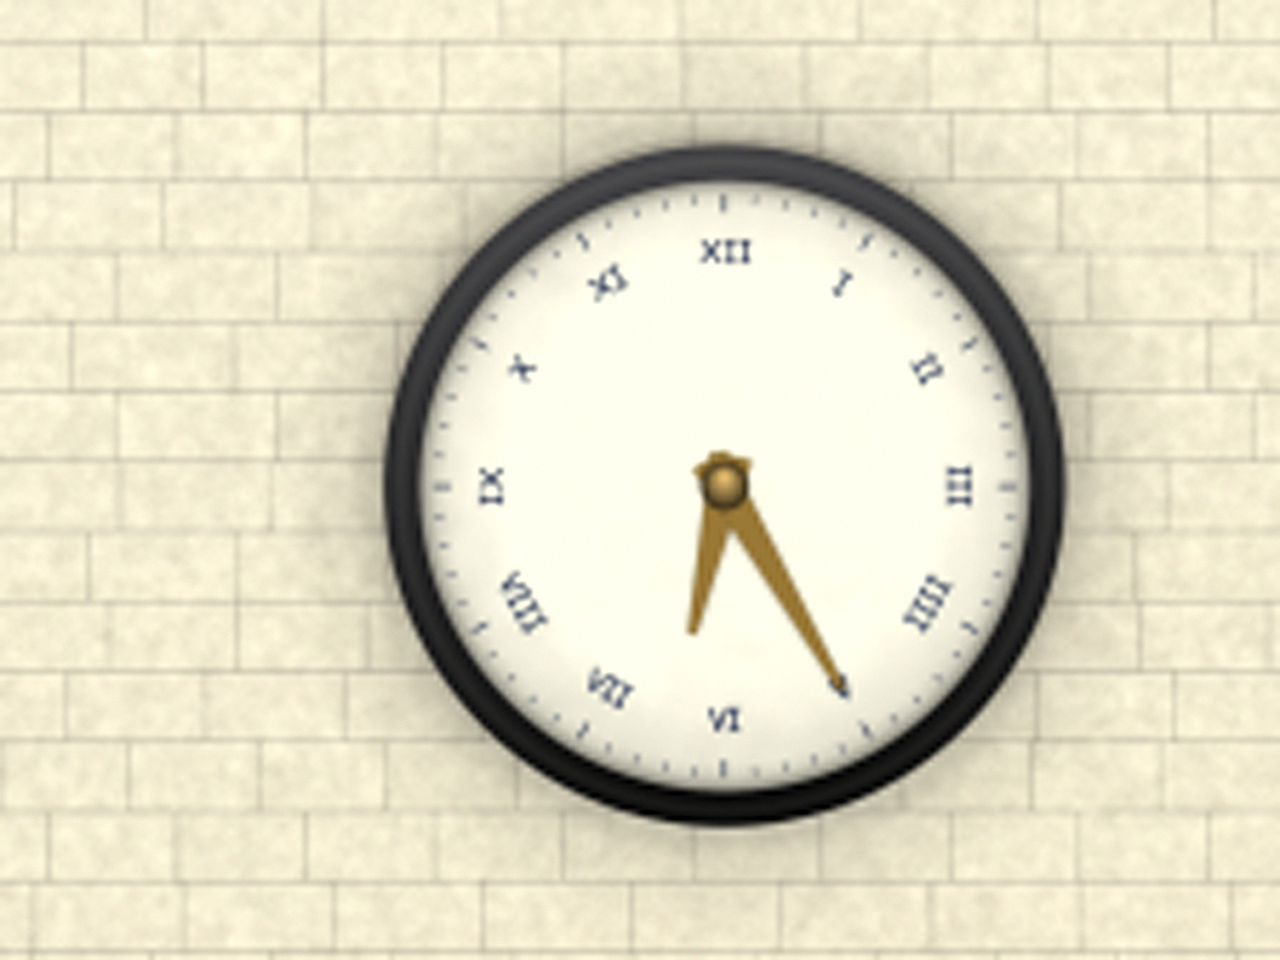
6:25
